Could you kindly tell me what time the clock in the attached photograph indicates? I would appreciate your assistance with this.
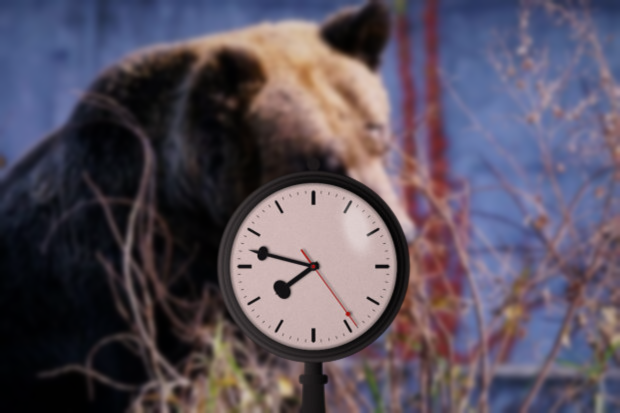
7:47:24
